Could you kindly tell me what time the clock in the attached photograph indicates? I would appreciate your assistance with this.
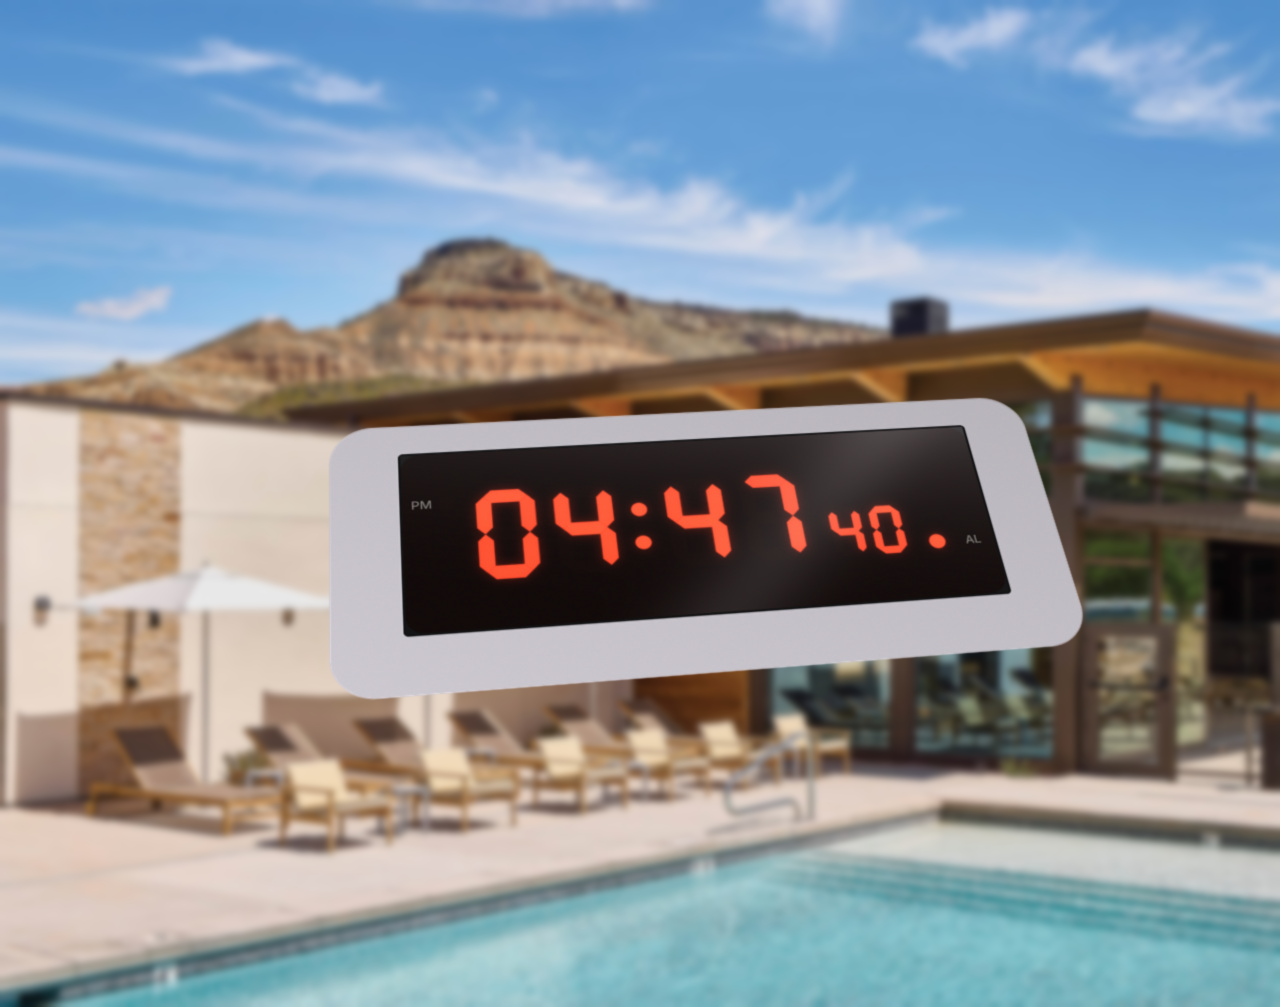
4:47:40
